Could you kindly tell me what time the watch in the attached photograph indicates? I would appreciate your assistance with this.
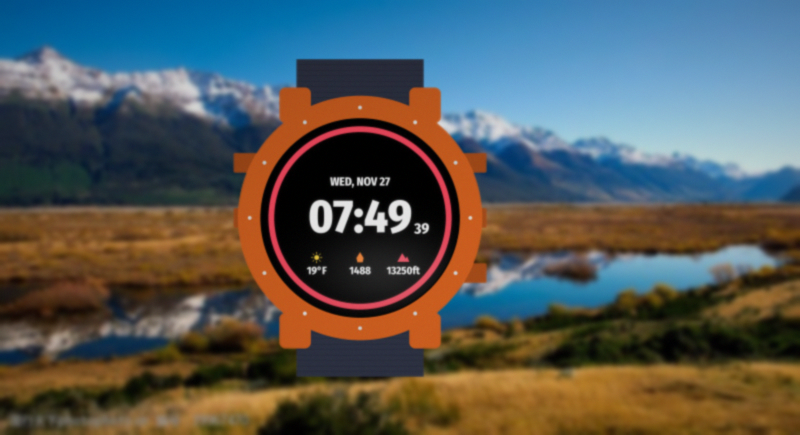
7:49:39
